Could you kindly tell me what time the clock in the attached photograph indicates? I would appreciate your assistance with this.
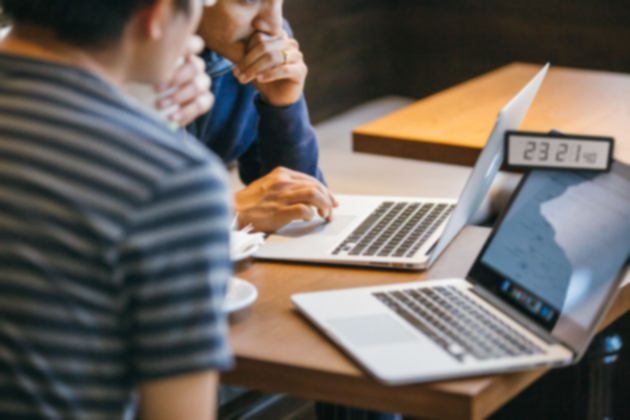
23:21
